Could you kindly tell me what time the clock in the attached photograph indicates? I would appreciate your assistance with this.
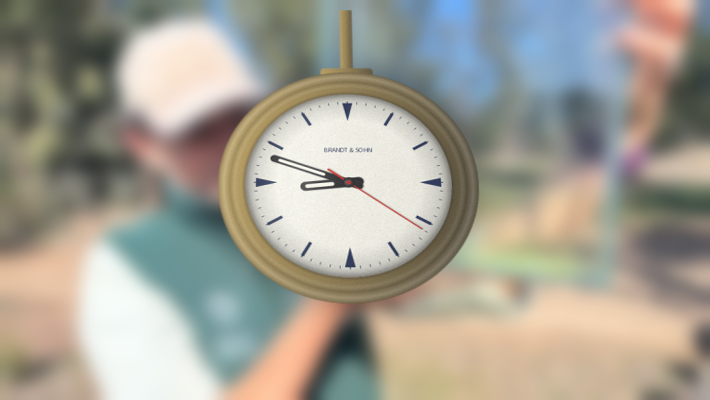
8:48:21
